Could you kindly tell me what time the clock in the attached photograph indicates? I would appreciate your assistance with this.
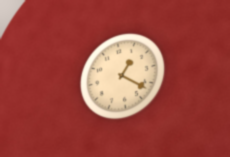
1:22
